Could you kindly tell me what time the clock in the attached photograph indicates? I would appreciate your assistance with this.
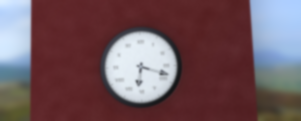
6:18
